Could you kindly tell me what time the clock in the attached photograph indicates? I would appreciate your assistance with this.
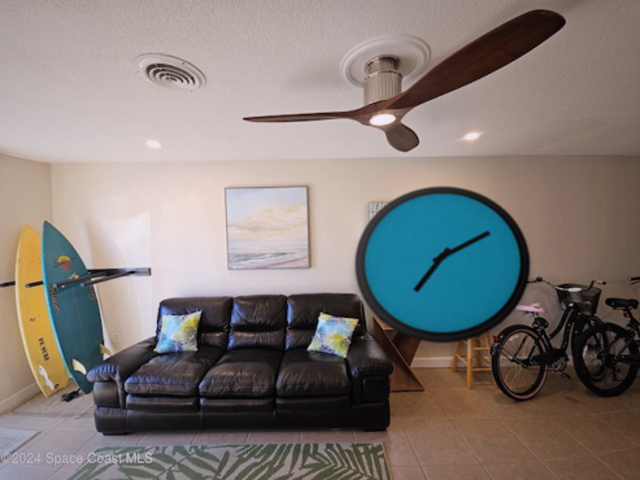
7:10
